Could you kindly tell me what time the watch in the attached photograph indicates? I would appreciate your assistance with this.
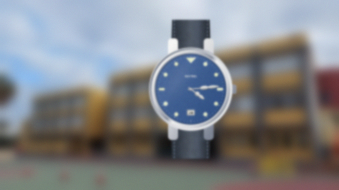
4:14
